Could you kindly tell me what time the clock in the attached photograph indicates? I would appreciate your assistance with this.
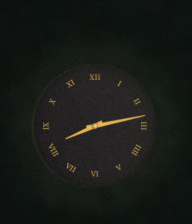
8:13
